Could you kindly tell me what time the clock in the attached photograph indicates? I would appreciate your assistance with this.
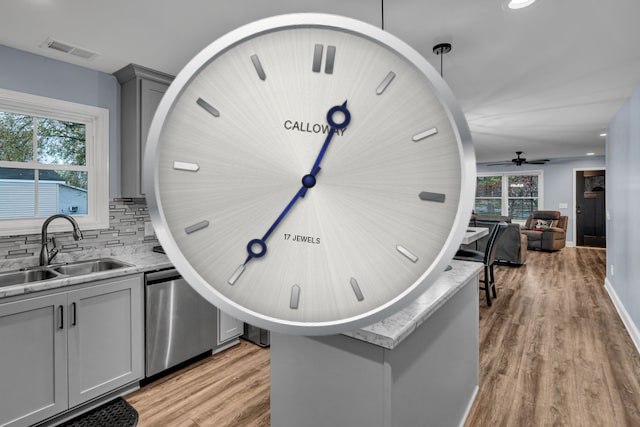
12:35
